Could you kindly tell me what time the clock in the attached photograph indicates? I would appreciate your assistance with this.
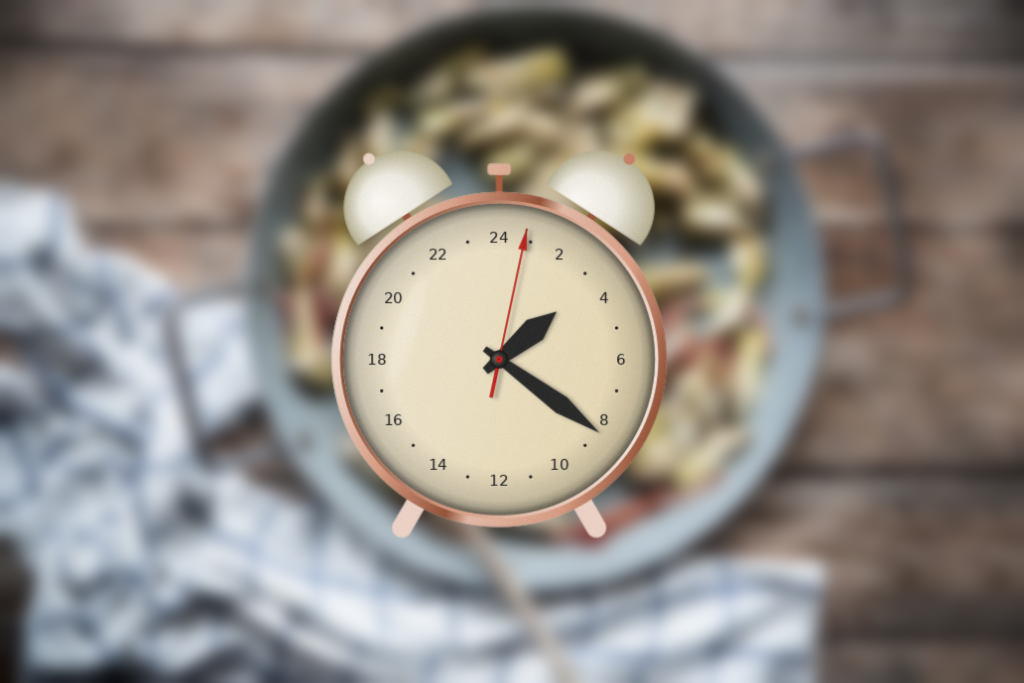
3:21:02
